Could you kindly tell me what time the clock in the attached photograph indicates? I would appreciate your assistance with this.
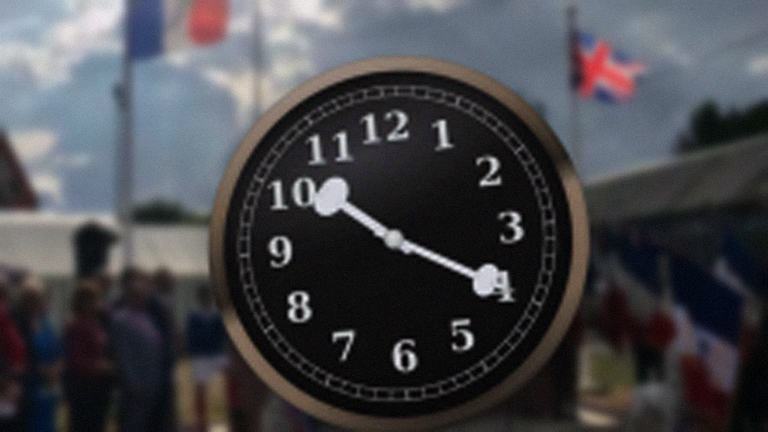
10:20
